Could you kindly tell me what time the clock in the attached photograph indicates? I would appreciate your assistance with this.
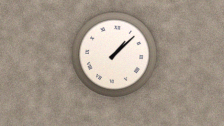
1:07
